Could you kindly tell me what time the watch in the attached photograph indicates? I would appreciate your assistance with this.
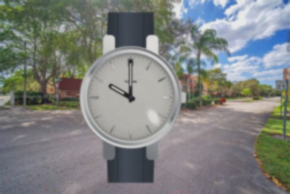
10:00
